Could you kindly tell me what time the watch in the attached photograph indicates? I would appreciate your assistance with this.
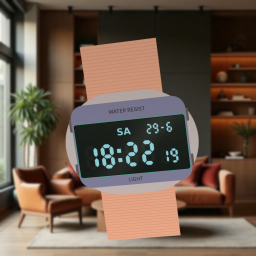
18:22:19
